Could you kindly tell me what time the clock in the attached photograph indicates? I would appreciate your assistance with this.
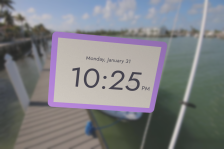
10:25
